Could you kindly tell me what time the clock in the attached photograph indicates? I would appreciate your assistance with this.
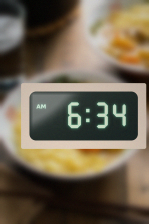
6:34
